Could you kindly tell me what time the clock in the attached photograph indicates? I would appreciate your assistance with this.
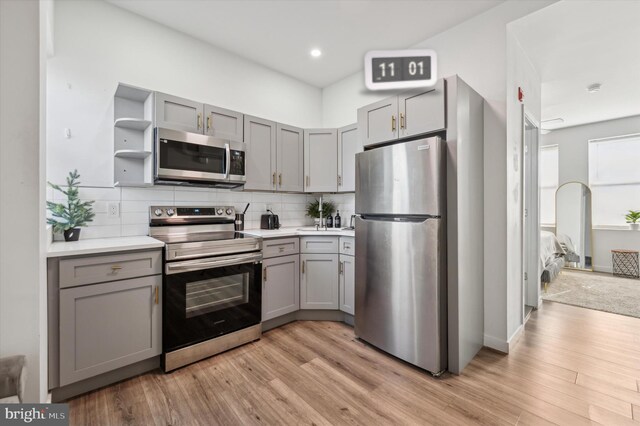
11:01
